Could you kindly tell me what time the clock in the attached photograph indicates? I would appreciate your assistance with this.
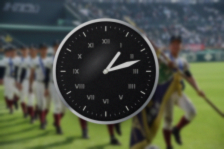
1:12
